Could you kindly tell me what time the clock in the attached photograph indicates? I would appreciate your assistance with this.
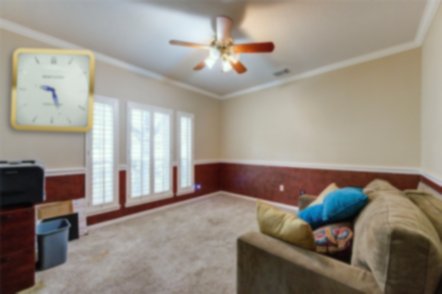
9:27
